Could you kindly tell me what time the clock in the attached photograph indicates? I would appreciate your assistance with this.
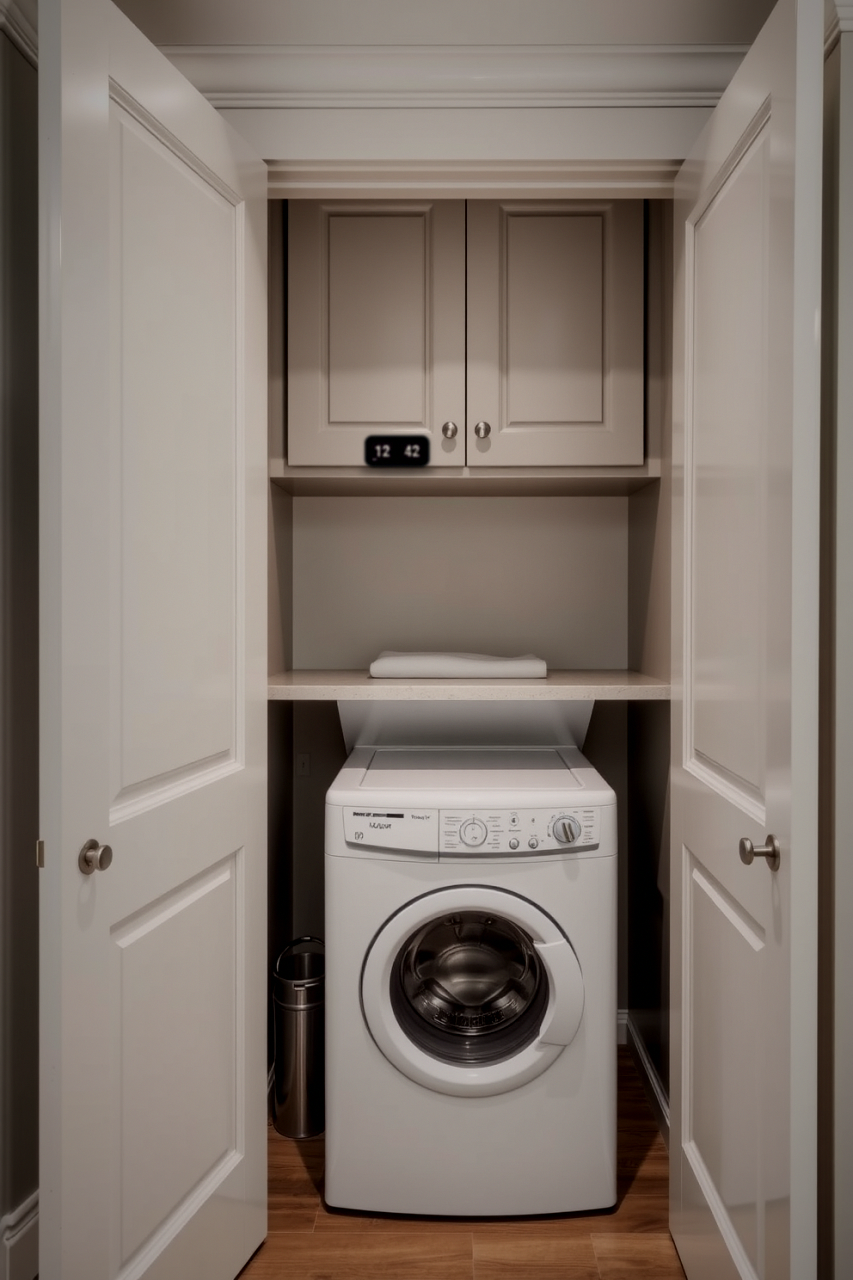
12:42
